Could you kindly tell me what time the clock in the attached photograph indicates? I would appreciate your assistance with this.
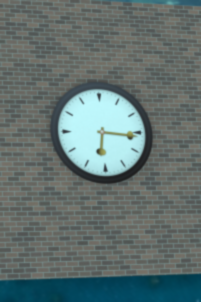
6:16
